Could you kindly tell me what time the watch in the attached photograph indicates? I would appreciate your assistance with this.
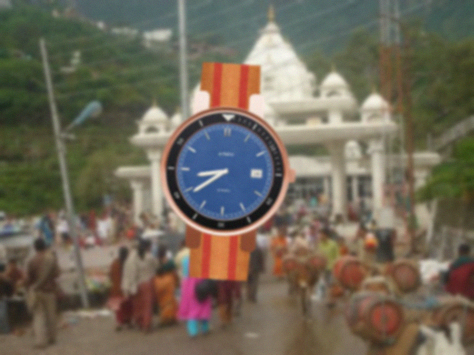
8:39
